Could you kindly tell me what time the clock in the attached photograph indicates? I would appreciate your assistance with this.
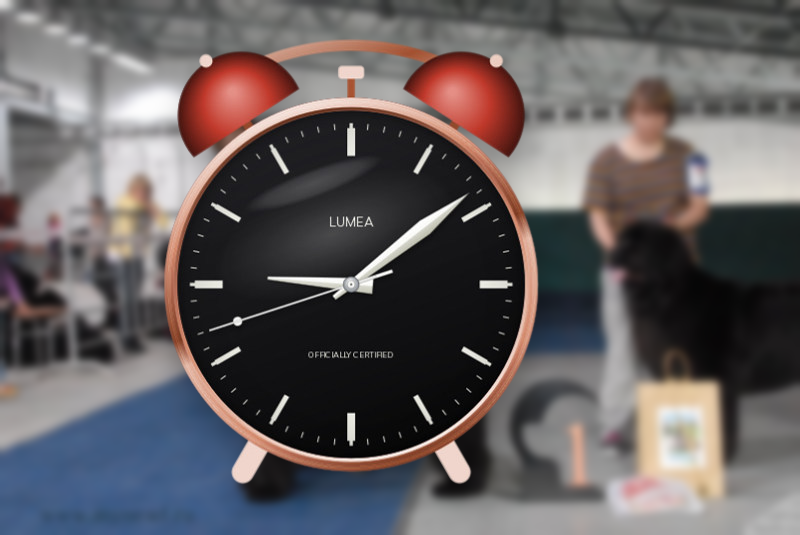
9:08:42
